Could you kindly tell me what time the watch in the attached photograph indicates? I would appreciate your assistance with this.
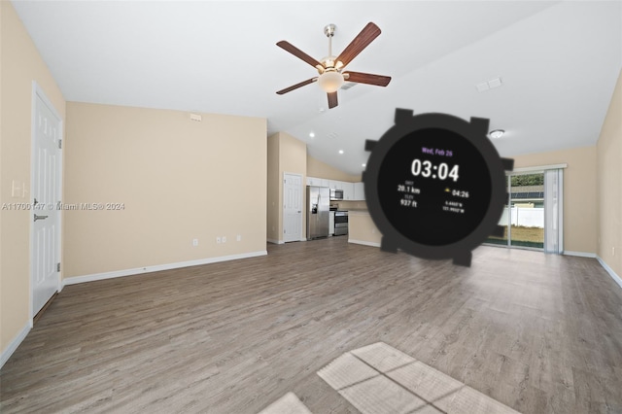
3:04
